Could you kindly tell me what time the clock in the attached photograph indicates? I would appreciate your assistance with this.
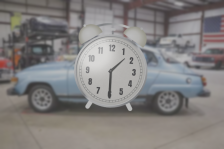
1:30
